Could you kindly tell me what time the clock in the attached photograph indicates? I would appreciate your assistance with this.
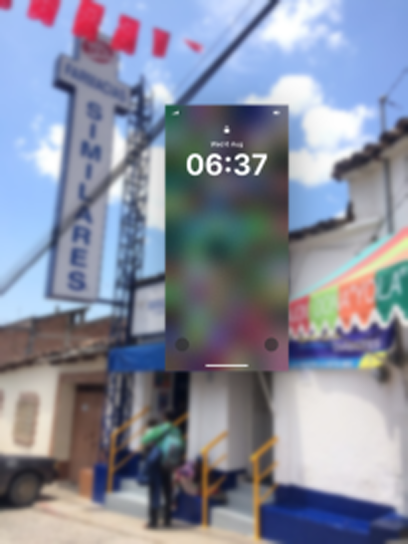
6:37
